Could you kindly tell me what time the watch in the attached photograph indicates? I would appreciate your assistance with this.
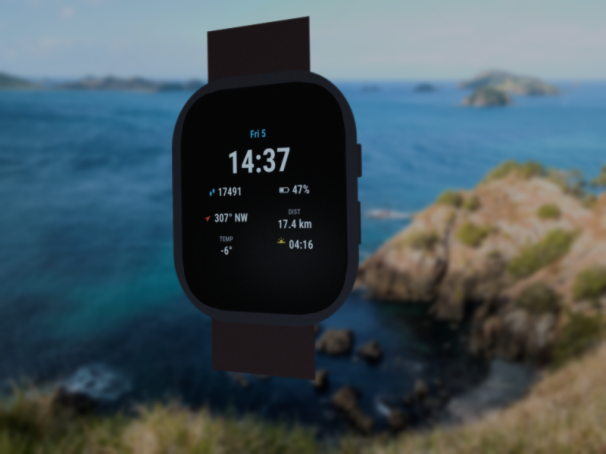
14:37
